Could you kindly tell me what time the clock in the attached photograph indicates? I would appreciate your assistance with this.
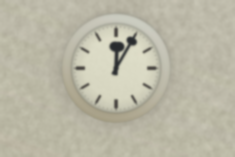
12:05
